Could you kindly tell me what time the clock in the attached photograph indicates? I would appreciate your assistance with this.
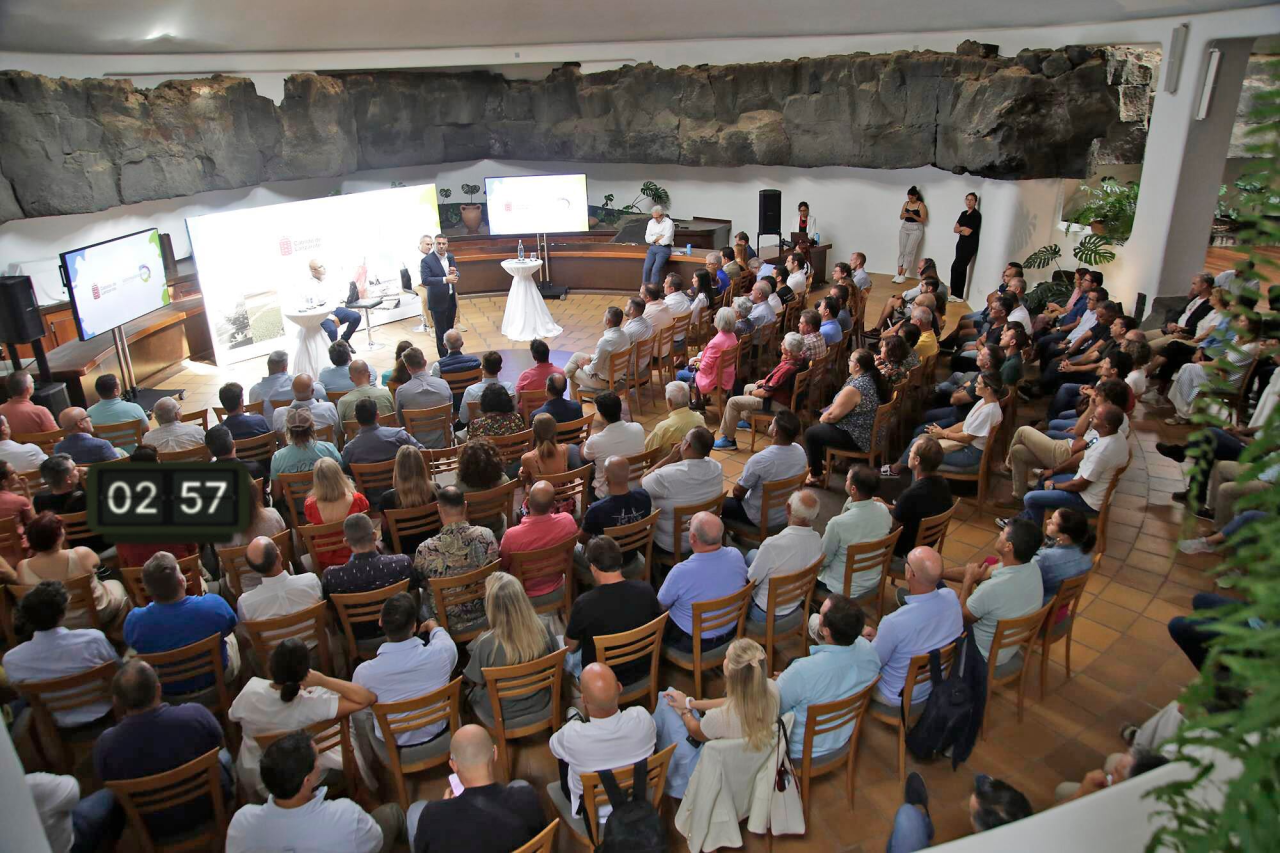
2:57
